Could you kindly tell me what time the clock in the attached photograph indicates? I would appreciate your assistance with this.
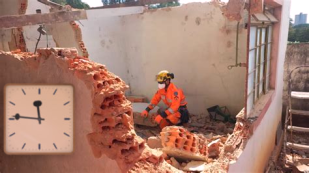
11:46
